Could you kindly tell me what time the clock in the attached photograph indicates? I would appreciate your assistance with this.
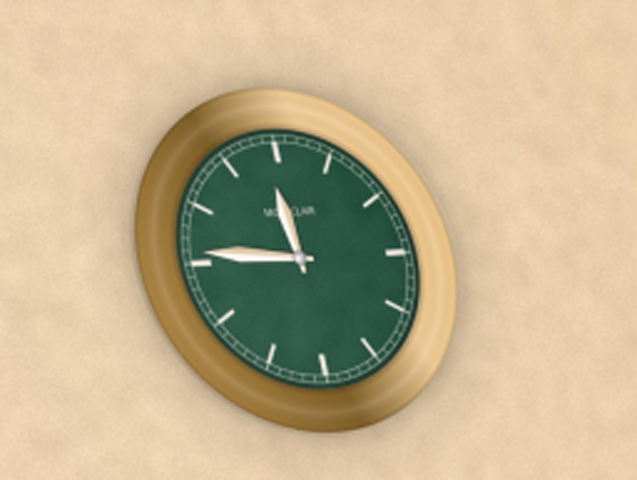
11:46
